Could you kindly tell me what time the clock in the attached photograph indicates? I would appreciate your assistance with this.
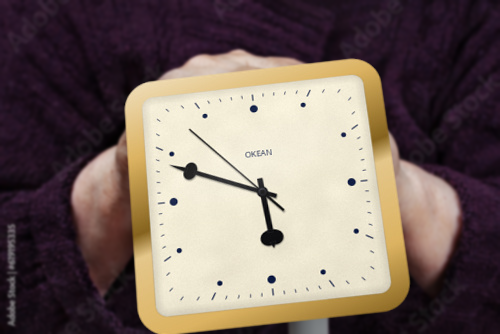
5:48:53
